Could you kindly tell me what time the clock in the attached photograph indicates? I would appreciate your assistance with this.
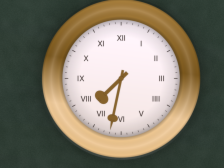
7:32
